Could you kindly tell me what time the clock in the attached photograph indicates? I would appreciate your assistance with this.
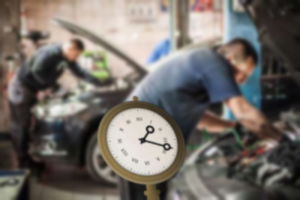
1:18
